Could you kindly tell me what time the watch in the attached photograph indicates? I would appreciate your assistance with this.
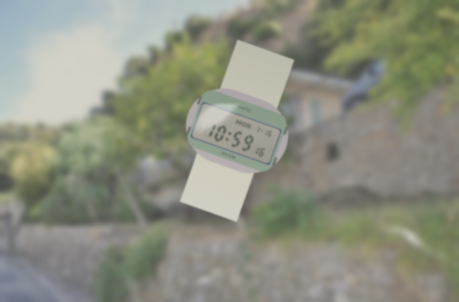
10:59
